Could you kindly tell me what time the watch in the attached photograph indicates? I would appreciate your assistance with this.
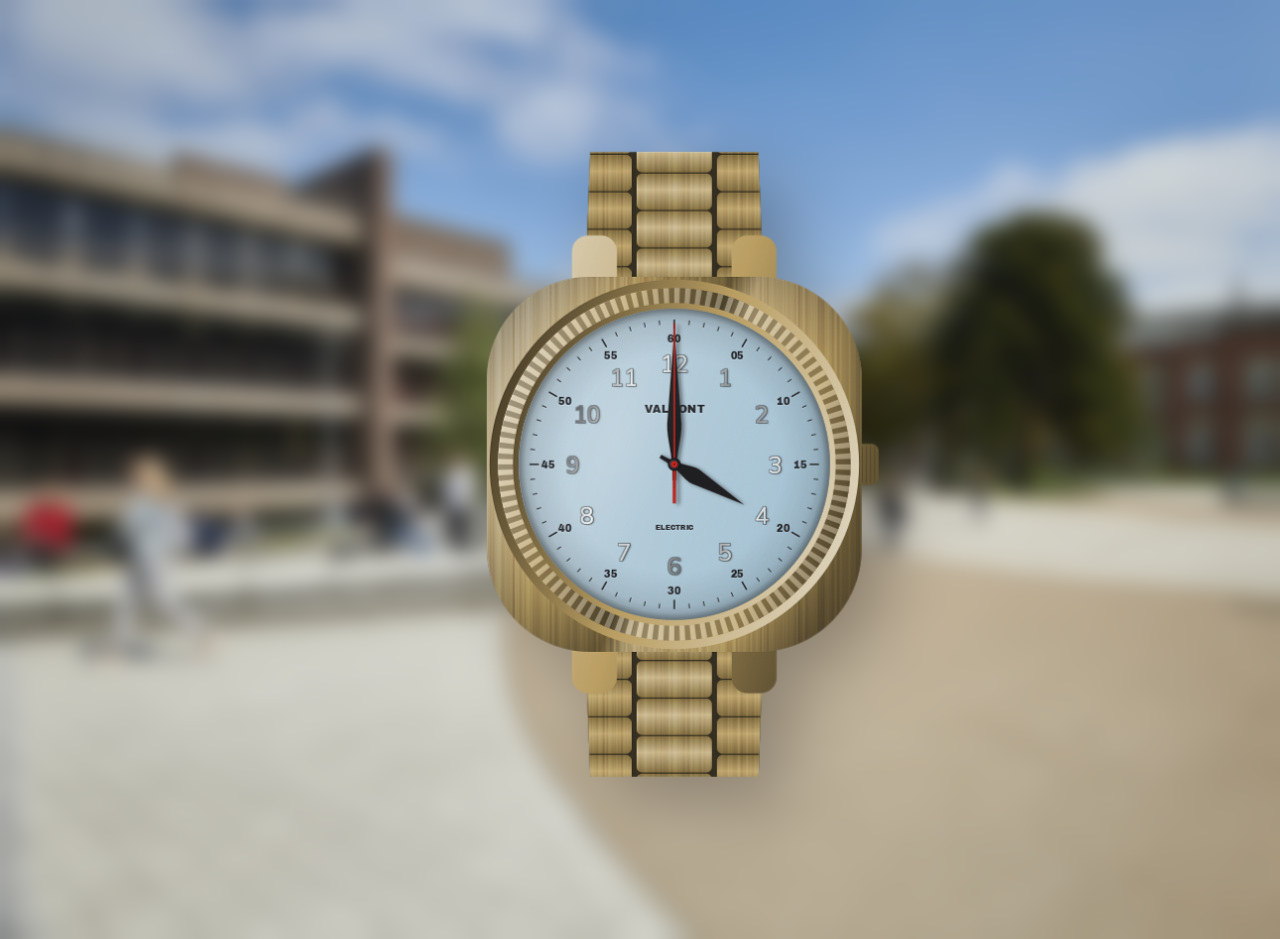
4:00:00
